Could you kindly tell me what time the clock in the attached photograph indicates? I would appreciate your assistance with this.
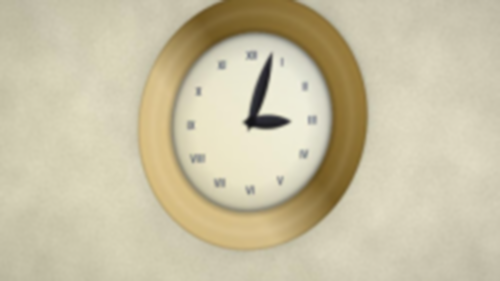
3:03
